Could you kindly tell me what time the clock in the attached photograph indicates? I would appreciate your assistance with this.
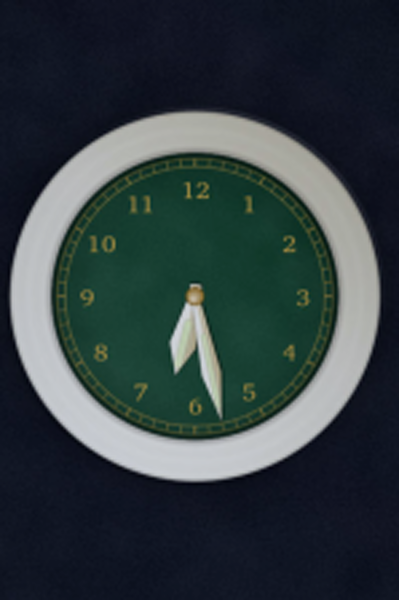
6:28
